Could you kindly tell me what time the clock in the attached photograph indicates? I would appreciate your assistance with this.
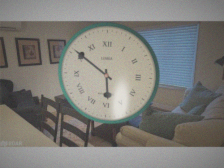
5:51
